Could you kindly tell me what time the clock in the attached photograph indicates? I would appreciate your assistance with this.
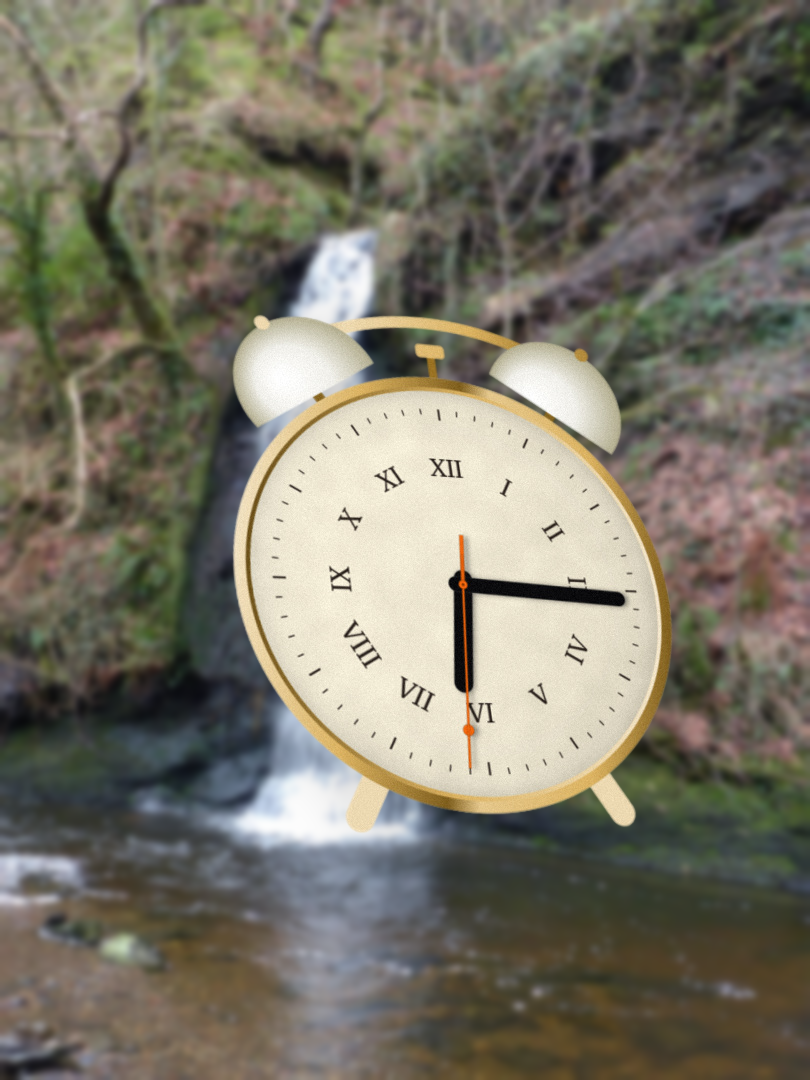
6:15:31
